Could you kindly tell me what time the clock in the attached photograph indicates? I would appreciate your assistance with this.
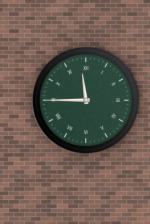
11:45
